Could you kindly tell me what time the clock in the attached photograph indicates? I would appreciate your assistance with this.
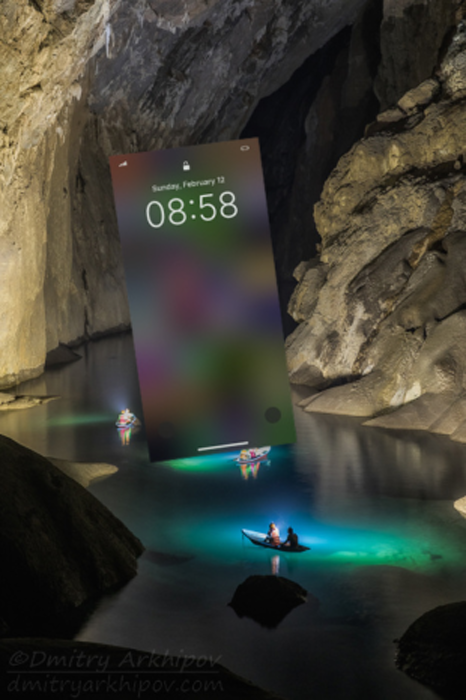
8:58
